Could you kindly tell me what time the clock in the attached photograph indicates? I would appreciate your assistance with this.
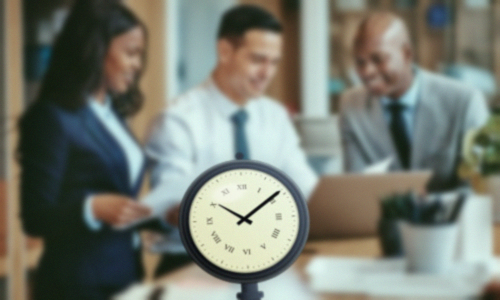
10:09
